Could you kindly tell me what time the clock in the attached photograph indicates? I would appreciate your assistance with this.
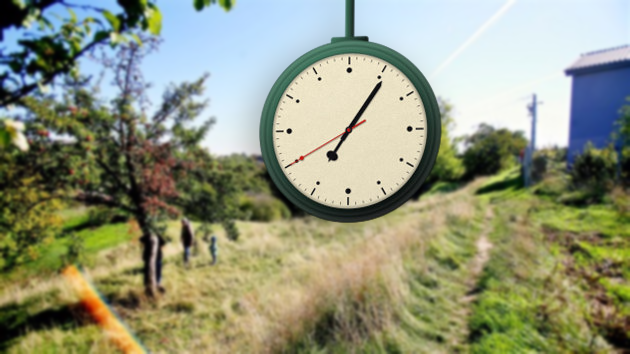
7:05:40
